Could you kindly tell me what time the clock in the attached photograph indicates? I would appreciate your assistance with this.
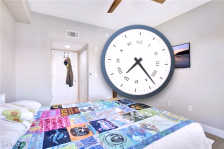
7:23
